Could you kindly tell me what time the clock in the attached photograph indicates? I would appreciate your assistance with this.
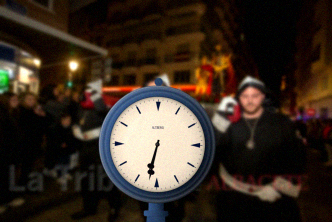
6:32
